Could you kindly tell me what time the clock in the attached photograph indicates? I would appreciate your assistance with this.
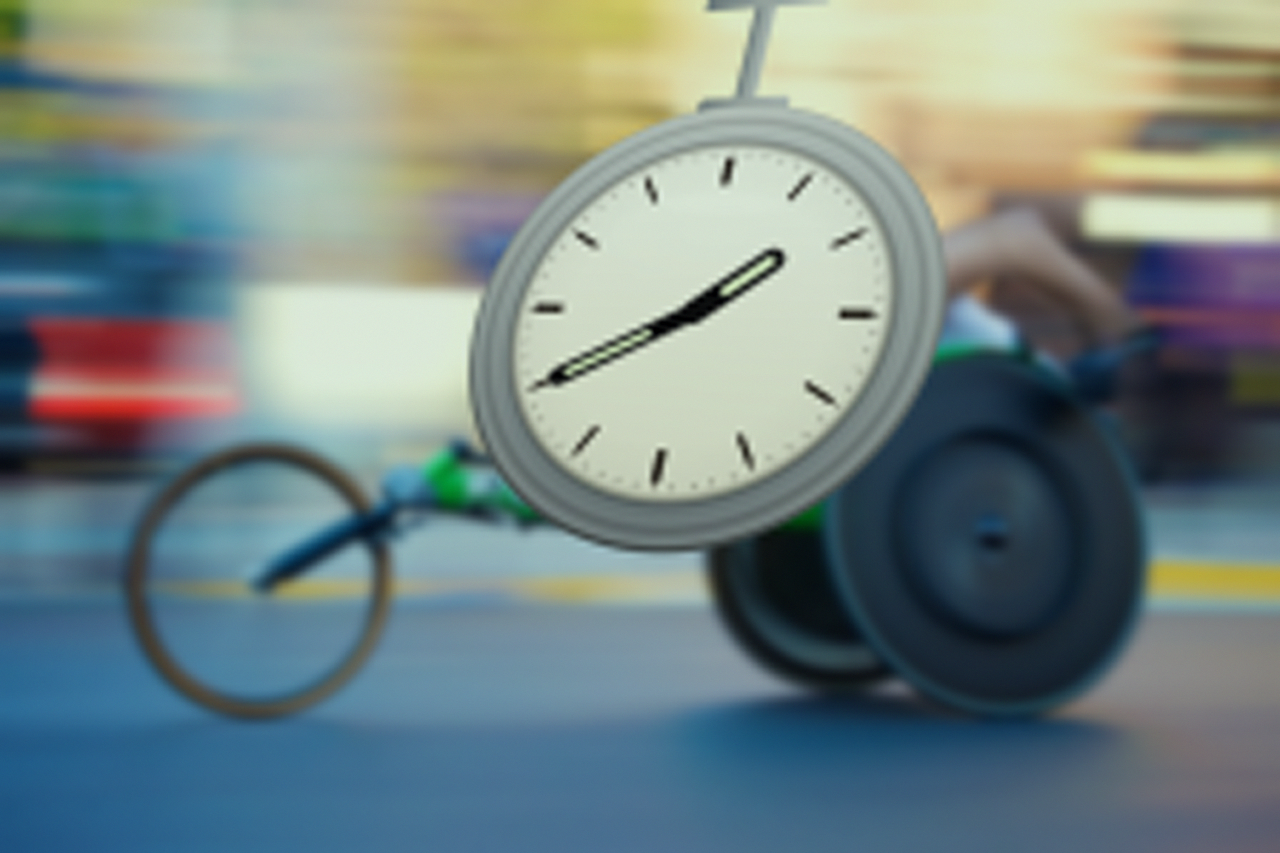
1:40
